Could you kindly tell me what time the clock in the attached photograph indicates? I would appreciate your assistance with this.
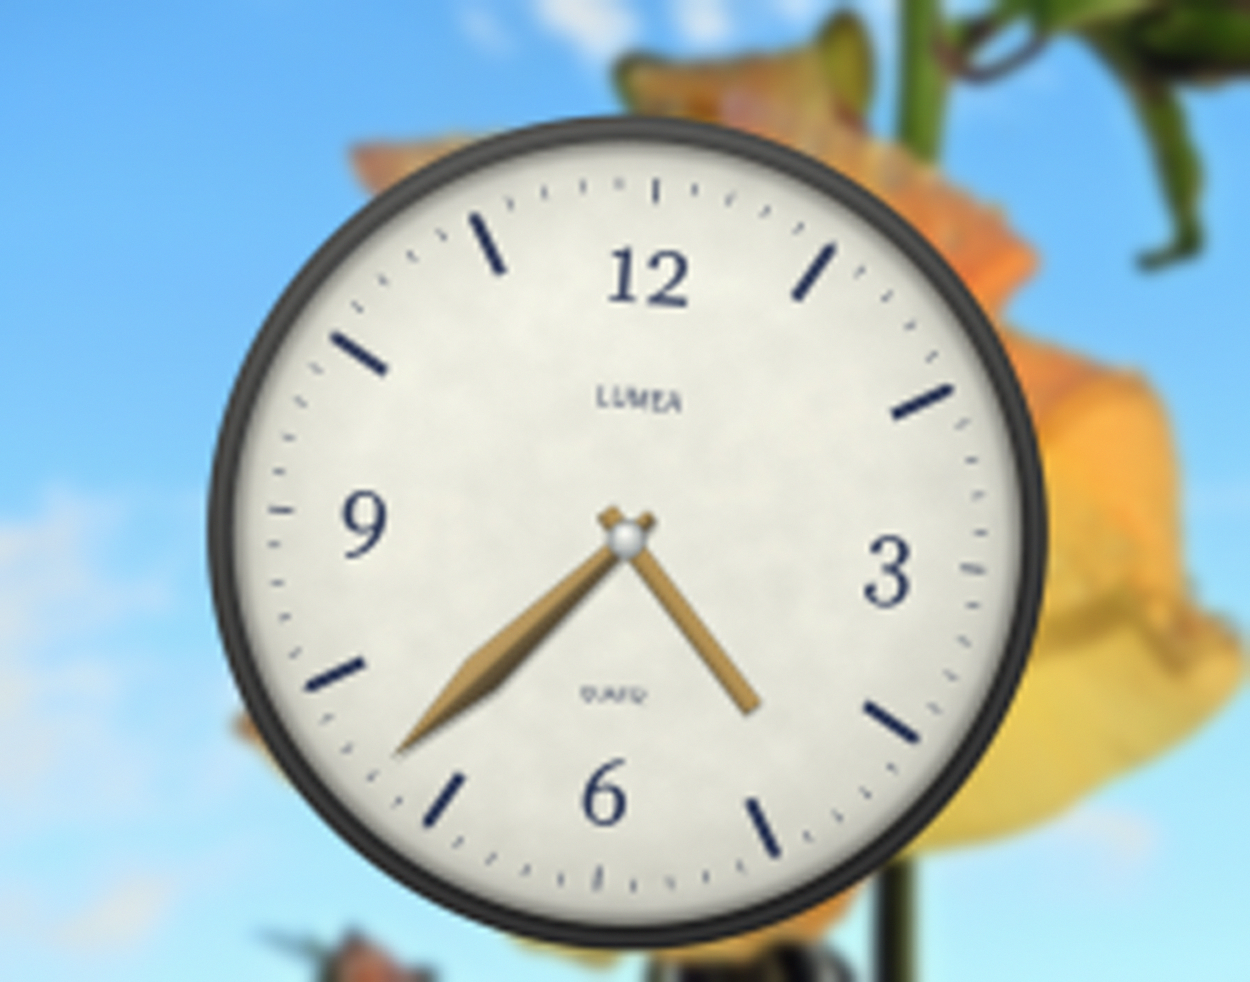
4:37
